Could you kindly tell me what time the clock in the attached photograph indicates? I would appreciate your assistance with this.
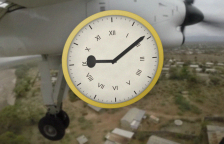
9:09
